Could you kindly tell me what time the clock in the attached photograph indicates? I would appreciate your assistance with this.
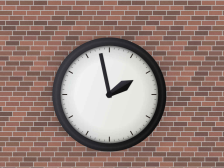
1:58
